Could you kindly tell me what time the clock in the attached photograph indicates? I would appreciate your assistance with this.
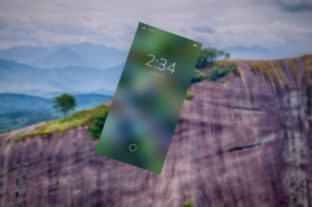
2:34
